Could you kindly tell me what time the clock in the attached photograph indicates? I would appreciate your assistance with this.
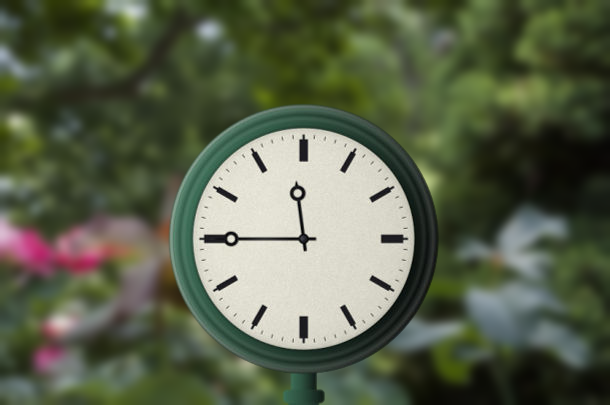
11:45
